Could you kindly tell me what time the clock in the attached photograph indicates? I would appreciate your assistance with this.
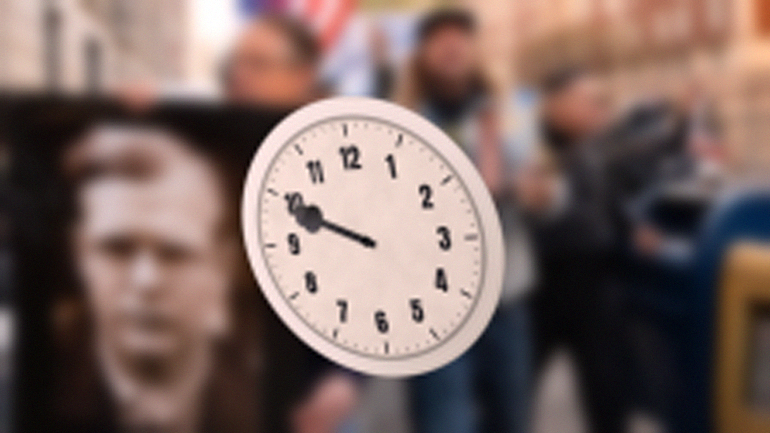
9:49
